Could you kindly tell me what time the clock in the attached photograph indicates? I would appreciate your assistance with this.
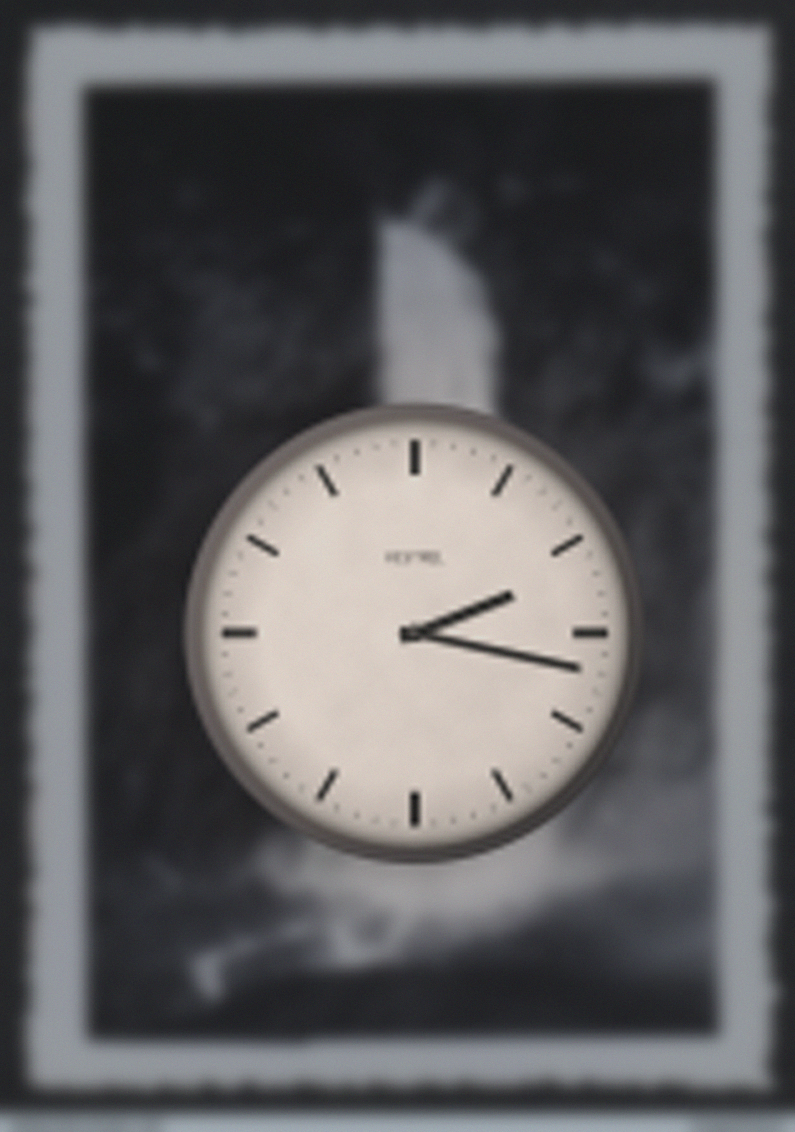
2:17
